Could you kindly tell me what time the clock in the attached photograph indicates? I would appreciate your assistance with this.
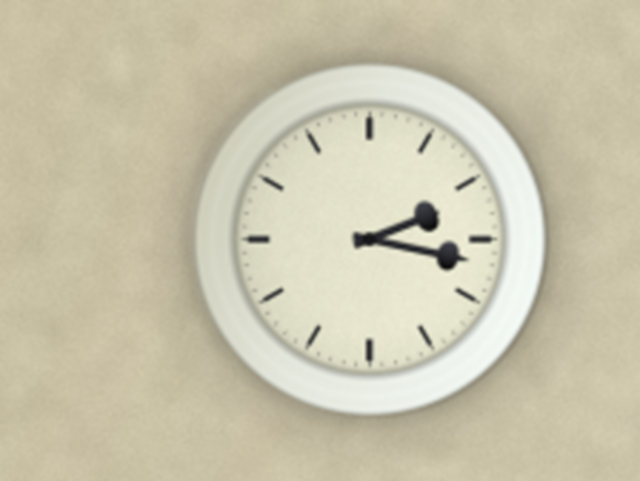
2:17
